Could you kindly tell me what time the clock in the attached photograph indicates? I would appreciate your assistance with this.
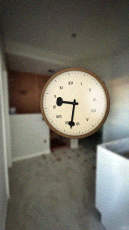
9:33
